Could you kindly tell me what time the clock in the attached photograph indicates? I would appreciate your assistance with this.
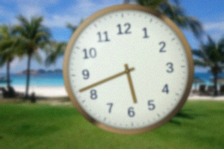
5:42
